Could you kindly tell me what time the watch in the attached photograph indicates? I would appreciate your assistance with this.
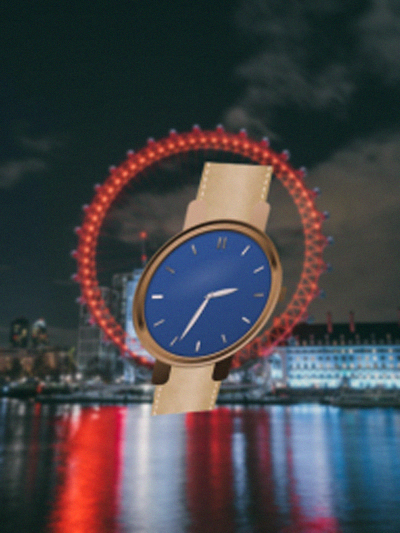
2:34
